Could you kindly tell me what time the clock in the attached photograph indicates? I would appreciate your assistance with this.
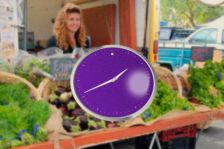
1:41
